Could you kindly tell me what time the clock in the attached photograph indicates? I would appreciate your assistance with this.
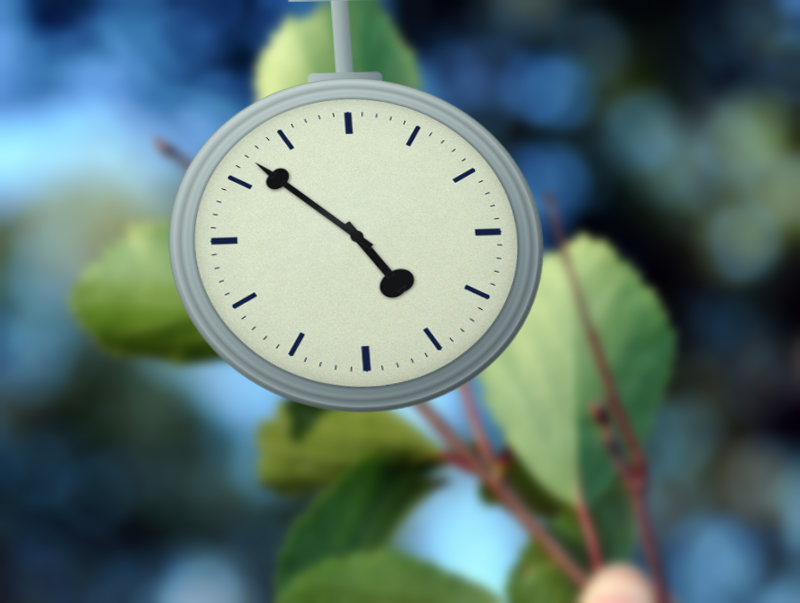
4:52
